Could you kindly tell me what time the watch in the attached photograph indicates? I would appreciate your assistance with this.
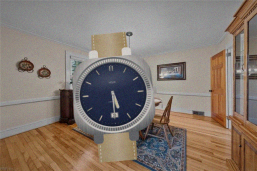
5:30
